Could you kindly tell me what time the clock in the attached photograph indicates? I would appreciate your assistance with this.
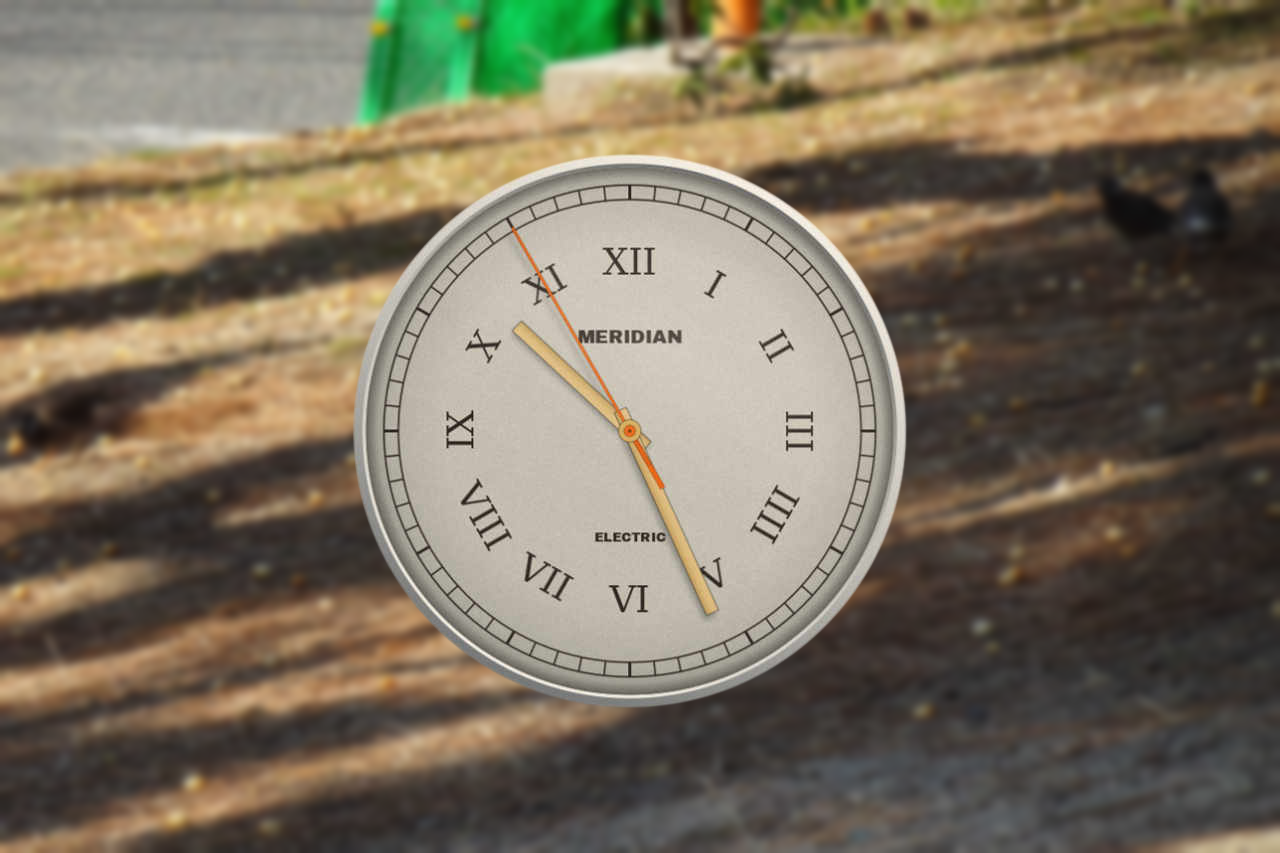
10:25:55
